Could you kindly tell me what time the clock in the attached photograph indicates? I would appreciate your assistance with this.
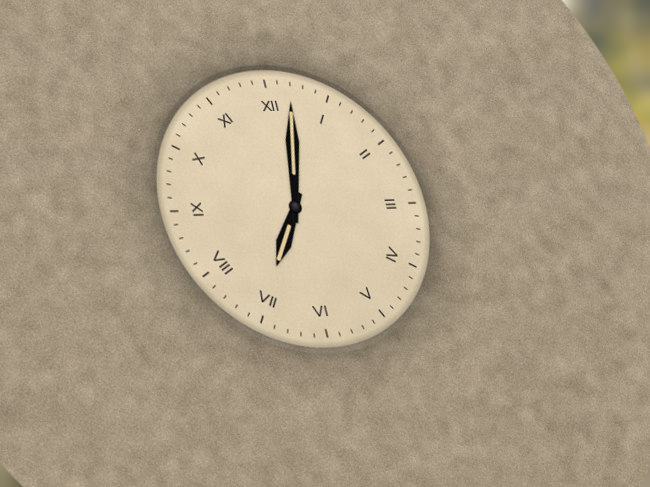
7:02
